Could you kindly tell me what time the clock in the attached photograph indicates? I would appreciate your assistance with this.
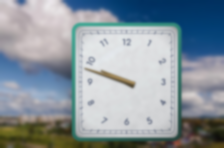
9:48
